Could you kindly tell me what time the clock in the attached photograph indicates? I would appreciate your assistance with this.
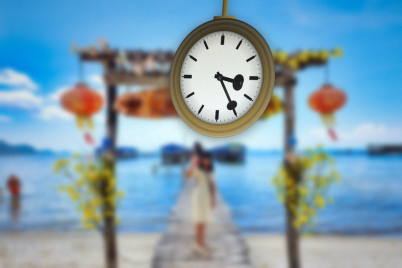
3:25
